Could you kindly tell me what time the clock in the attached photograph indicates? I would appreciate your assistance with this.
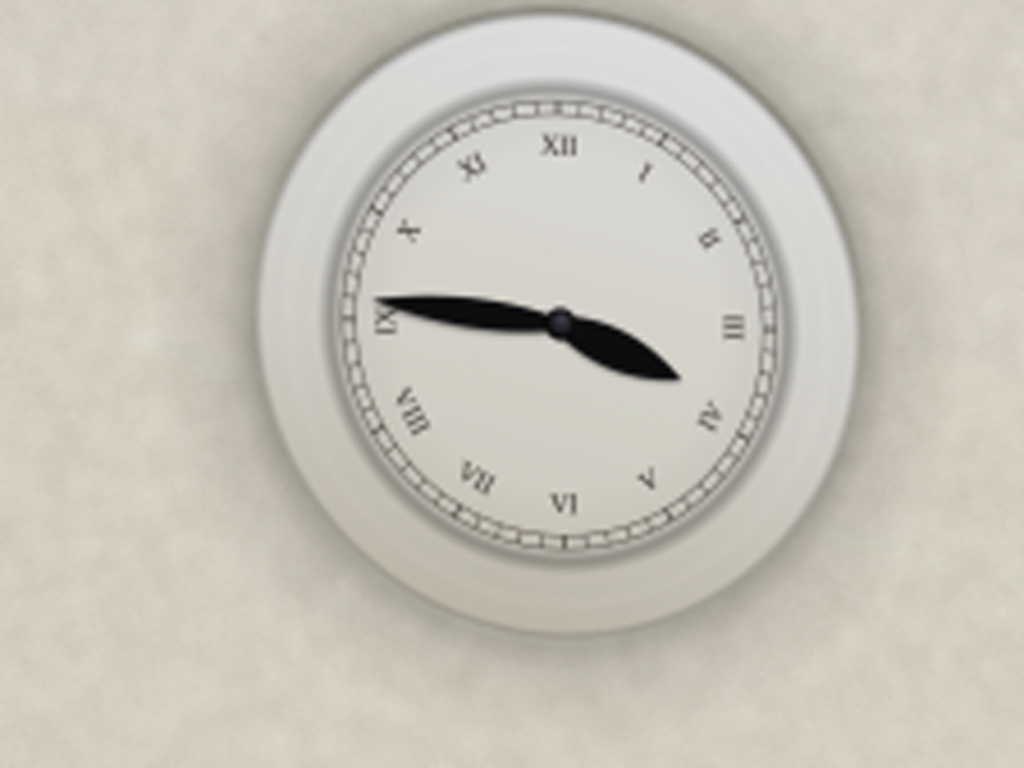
3:46
